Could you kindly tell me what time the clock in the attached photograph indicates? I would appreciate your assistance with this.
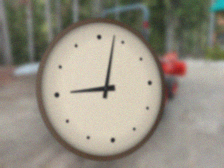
9:03
